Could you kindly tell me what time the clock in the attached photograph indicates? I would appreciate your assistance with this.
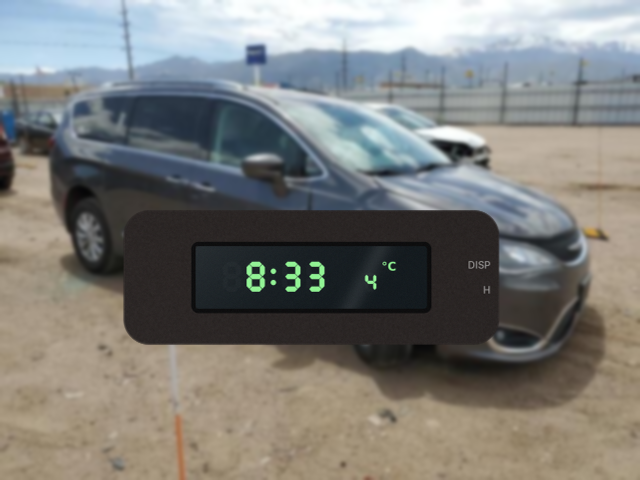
8:33
